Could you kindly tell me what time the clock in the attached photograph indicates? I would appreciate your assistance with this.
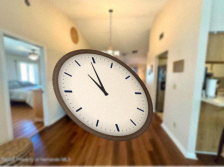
10:59
